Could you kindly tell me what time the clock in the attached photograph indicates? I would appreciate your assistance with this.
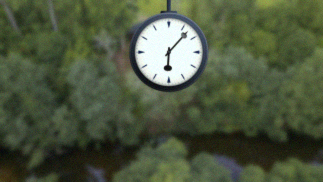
6:07
